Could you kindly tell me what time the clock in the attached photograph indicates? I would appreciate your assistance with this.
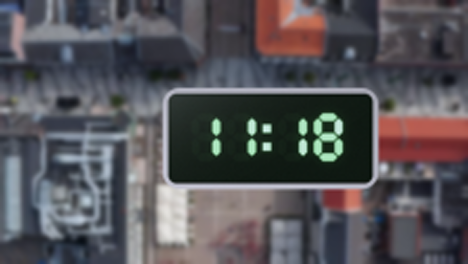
11:18
